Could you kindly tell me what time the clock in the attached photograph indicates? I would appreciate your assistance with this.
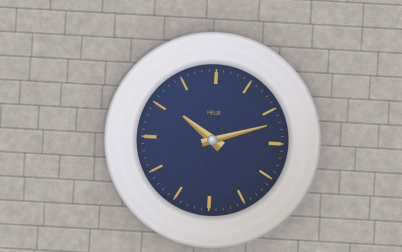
10:12
